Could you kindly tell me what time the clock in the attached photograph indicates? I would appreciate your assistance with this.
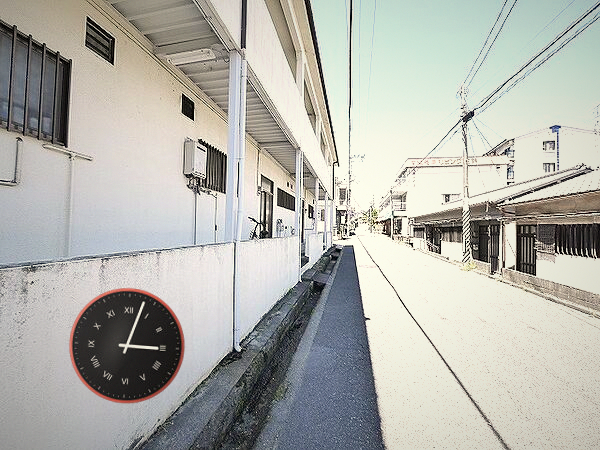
3:03
